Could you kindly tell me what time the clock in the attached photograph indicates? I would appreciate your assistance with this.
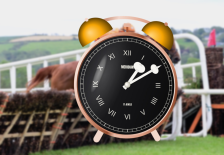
1:10
